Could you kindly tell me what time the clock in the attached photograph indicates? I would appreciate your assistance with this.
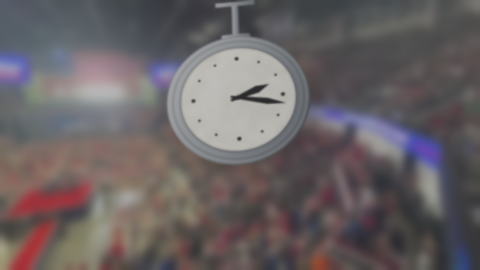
2:17
